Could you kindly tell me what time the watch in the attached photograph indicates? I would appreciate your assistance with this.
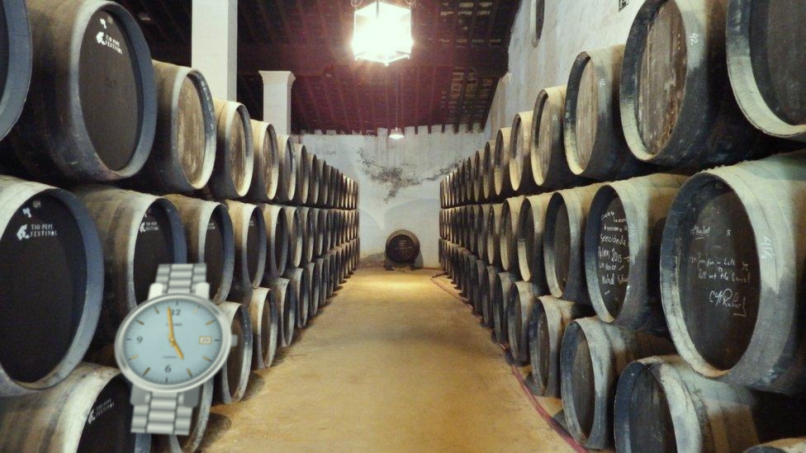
4:58
